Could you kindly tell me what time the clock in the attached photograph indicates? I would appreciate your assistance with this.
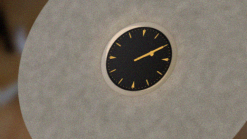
2:10
